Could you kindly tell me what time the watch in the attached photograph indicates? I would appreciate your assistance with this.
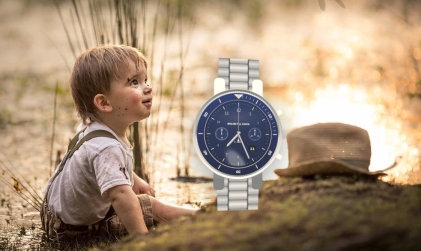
7:26
